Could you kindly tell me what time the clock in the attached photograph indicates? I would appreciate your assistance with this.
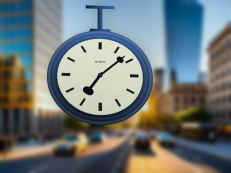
7:08
